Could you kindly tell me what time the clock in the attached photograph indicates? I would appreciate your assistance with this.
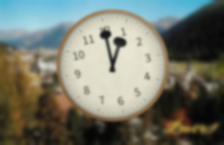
1:00
